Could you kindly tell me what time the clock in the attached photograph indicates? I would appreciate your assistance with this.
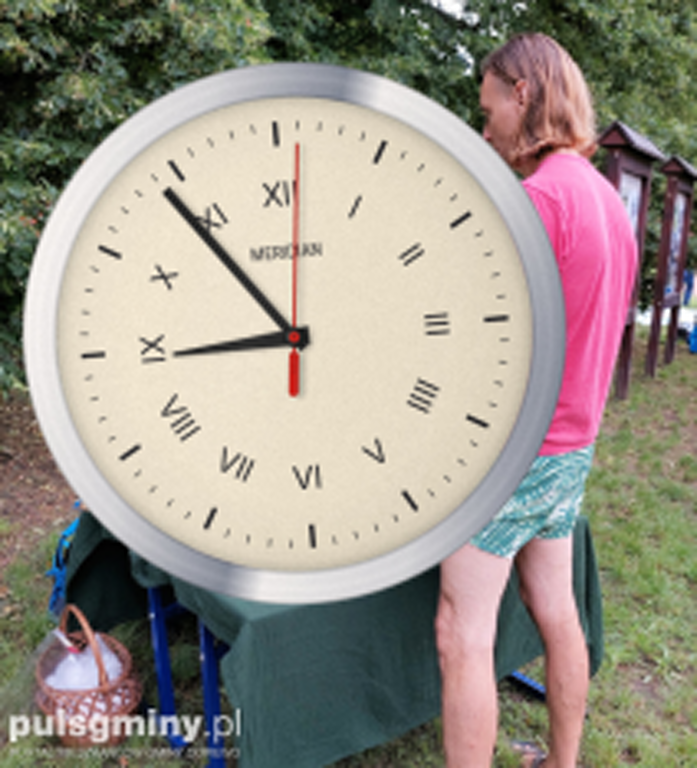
8:54:01
